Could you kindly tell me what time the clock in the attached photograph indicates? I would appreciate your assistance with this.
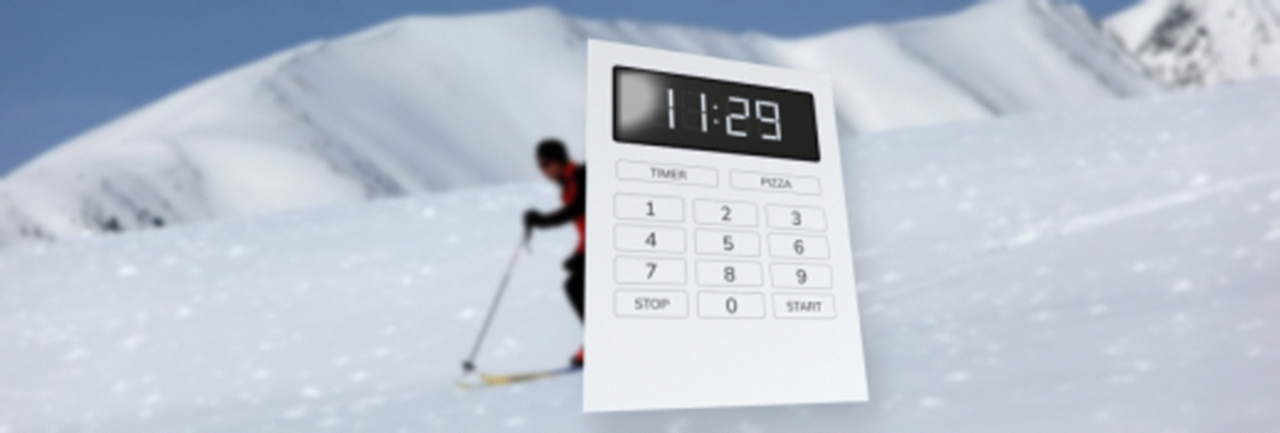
11:29
